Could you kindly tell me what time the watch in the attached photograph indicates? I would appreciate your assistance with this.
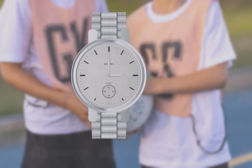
3:00
